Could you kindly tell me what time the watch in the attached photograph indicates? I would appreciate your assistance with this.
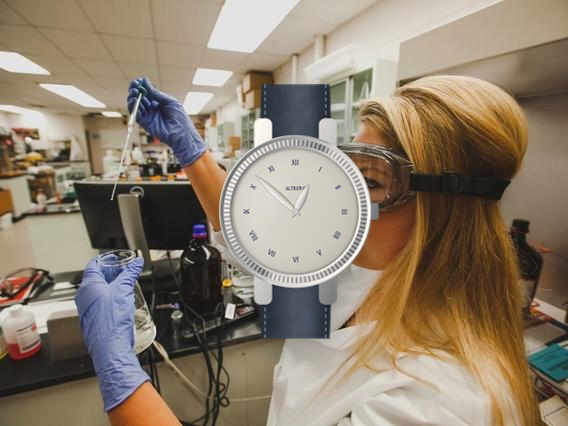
12:52
